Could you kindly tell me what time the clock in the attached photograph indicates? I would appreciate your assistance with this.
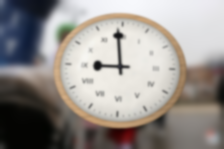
8:59
